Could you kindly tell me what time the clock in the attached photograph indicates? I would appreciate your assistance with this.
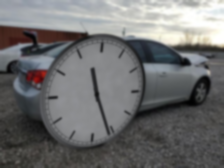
11:26
